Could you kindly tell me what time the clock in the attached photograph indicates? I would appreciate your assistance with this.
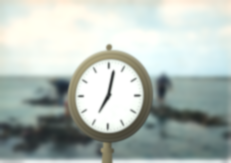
7:02
